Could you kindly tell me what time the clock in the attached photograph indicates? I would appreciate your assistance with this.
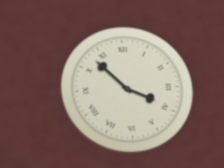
3:53
